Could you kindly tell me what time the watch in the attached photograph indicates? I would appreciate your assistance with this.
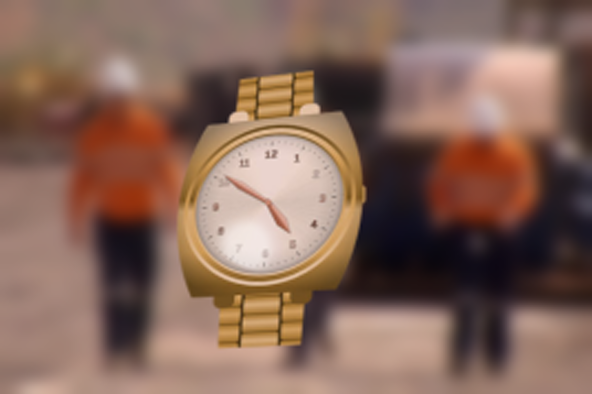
4:51
